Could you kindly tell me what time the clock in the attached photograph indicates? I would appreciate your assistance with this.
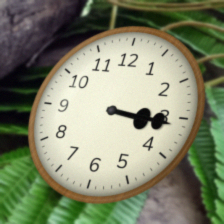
3:16
